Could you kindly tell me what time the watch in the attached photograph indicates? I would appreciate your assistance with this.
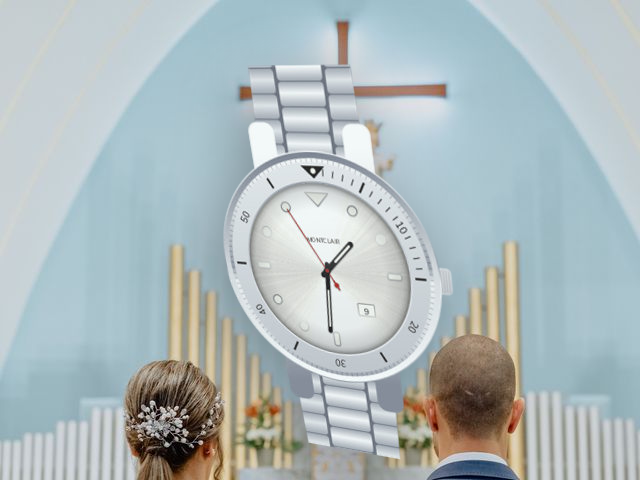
1:30:55
